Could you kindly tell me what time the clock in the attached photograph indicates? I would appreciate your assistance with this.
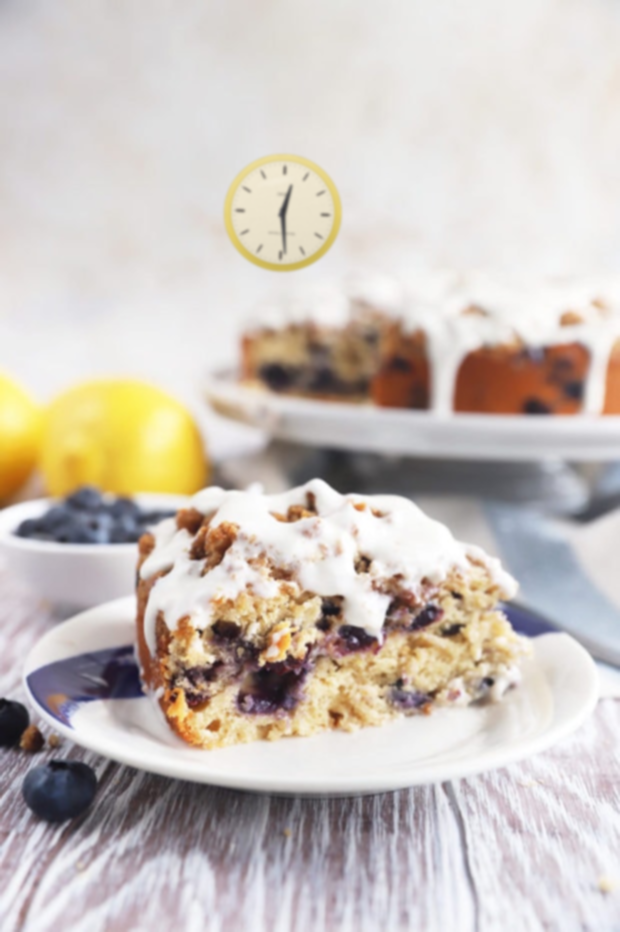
12:29
